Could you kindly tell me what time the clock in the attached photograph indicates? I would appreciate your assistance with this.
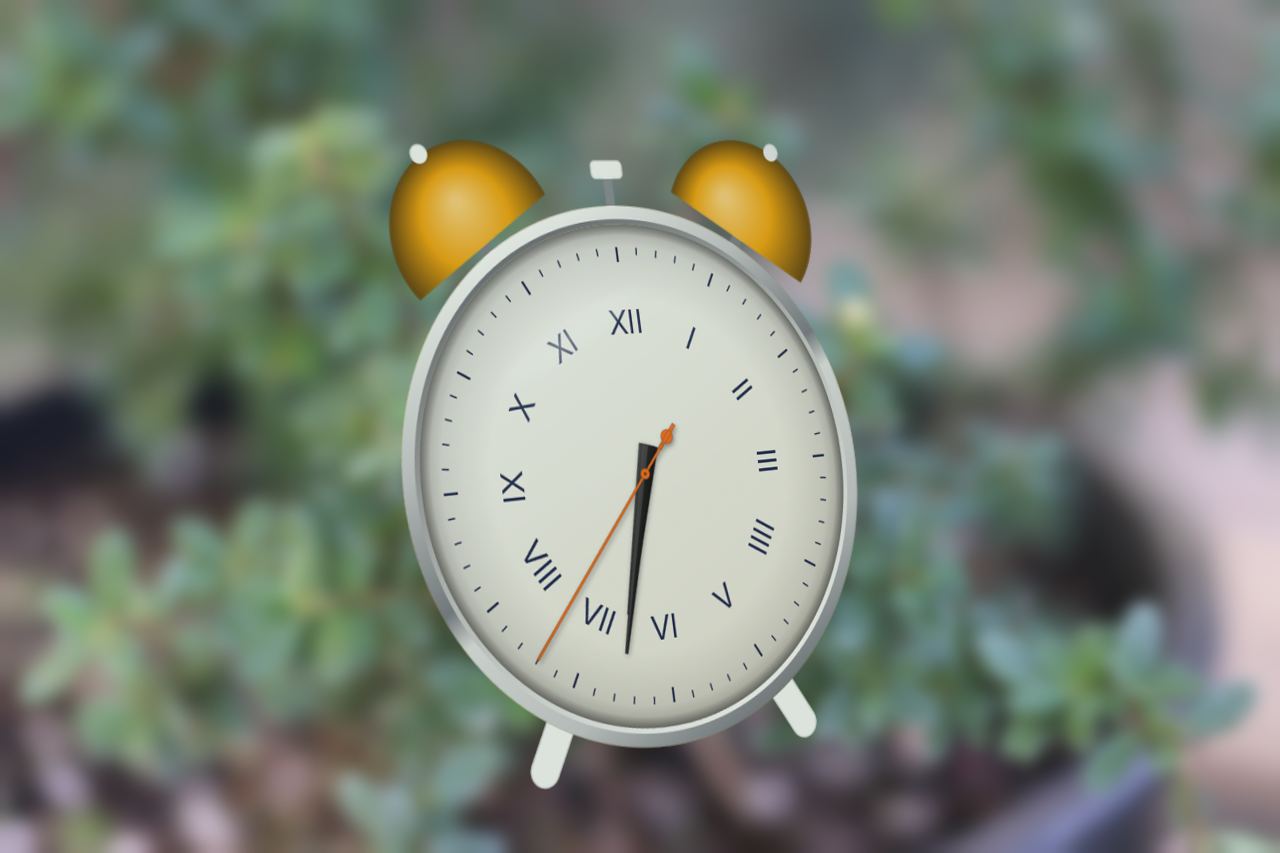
6:32:37
